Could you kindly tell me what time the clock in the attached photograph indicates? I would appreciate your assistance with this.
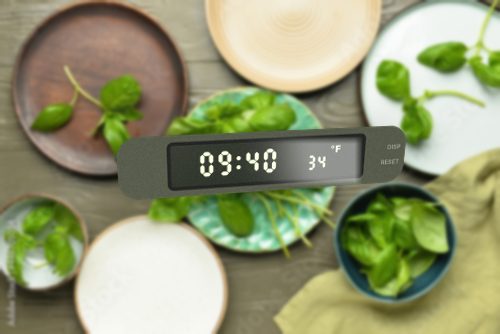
9:40
